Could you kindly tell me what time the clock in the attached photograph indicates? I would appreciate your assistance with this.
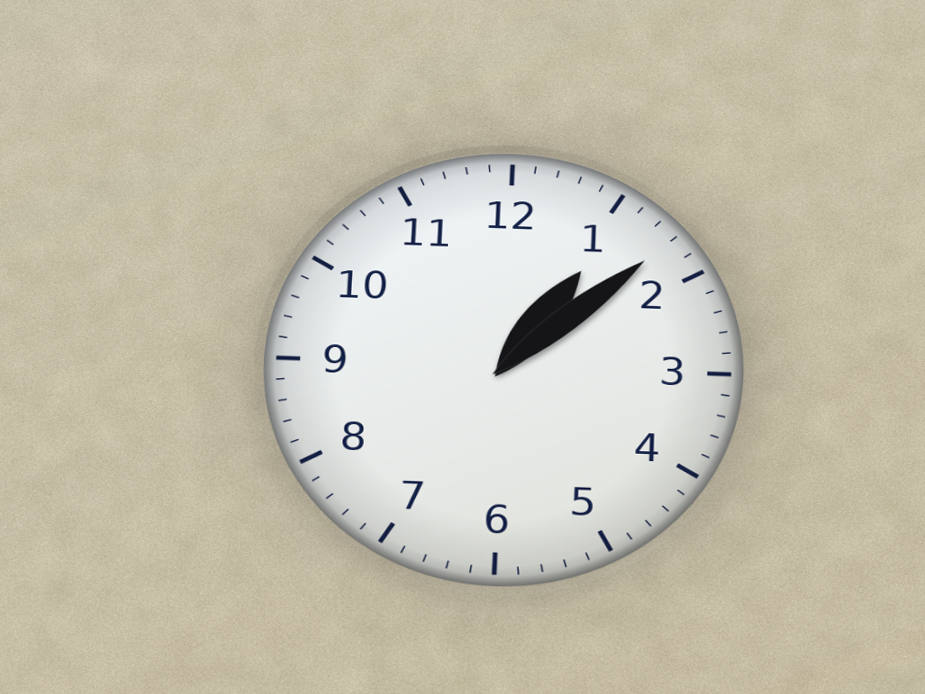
1:08
